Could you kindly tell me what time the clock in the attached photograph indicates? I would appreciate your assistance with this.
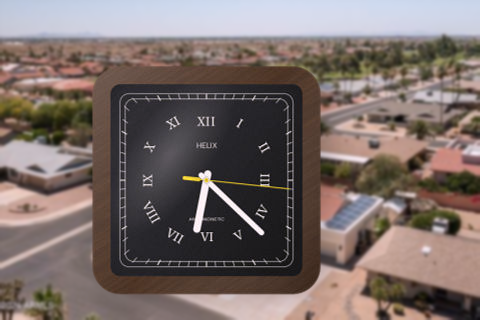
6:22:16
